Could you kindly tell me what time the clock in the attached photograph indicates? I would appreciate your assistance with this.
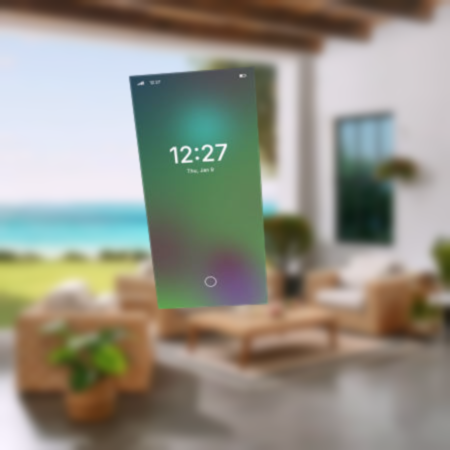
12:27
